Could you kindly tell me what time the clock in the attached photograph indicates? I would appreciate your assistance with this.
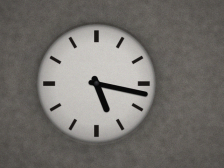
5:17
